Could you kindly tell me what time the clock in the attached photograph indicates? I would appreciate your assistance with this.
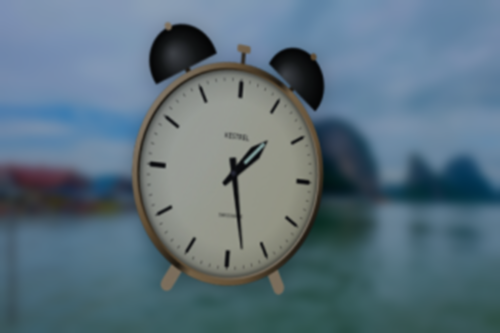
1:28
